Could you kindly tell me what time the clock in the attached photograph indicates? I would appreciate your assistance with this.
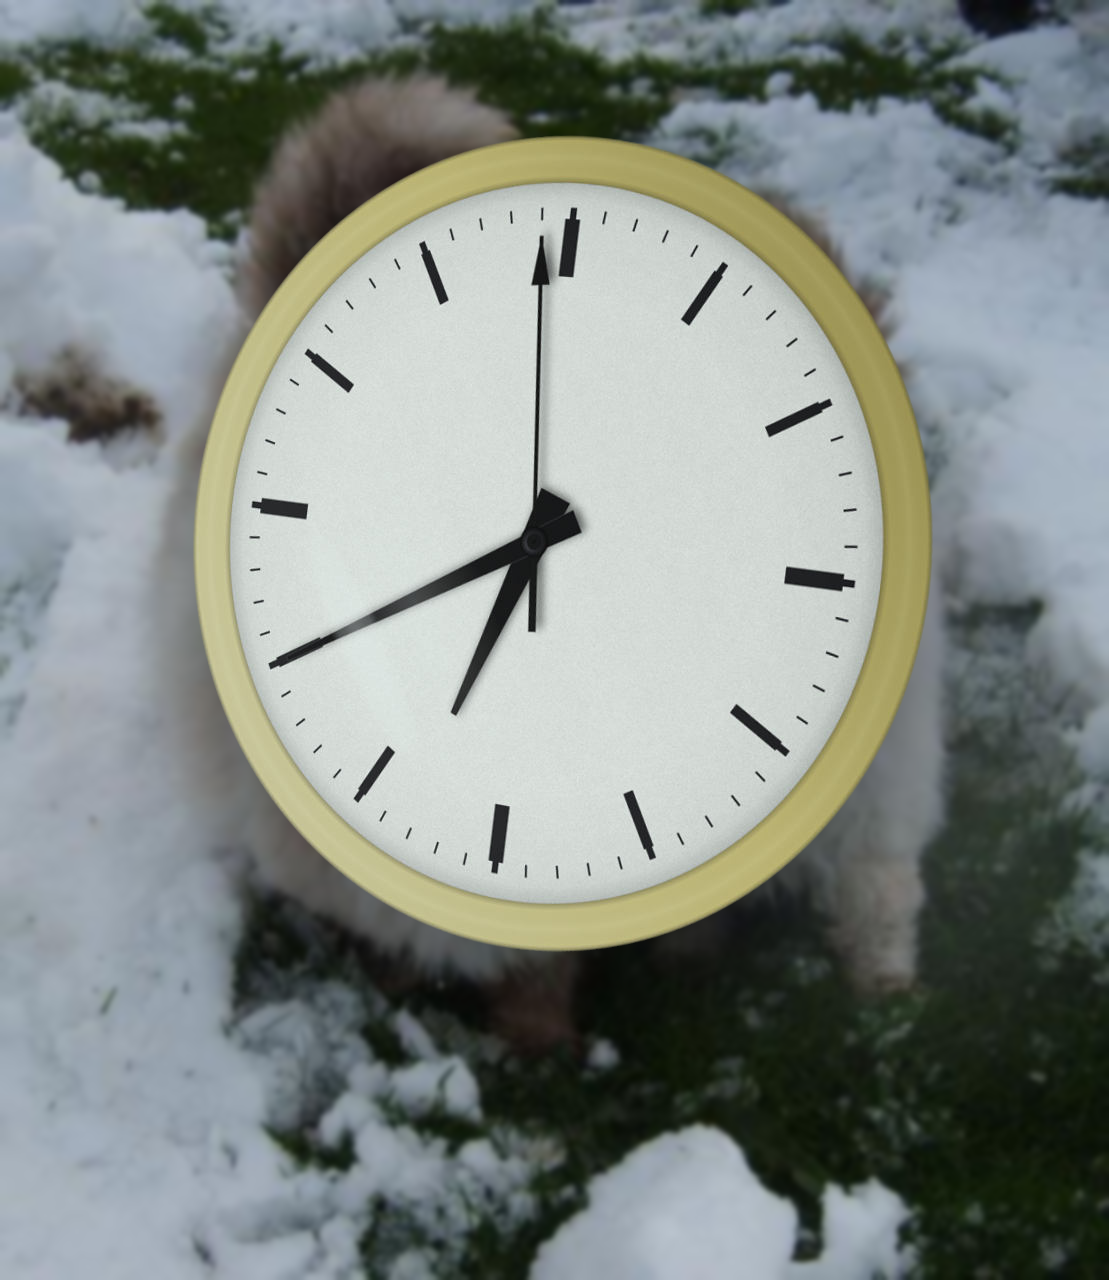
6:39:59
